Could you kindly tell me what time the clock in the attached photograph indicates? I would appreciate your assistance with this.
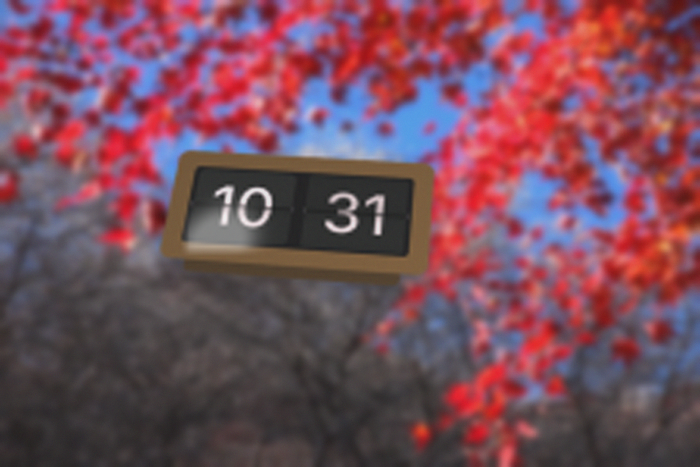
10:31
